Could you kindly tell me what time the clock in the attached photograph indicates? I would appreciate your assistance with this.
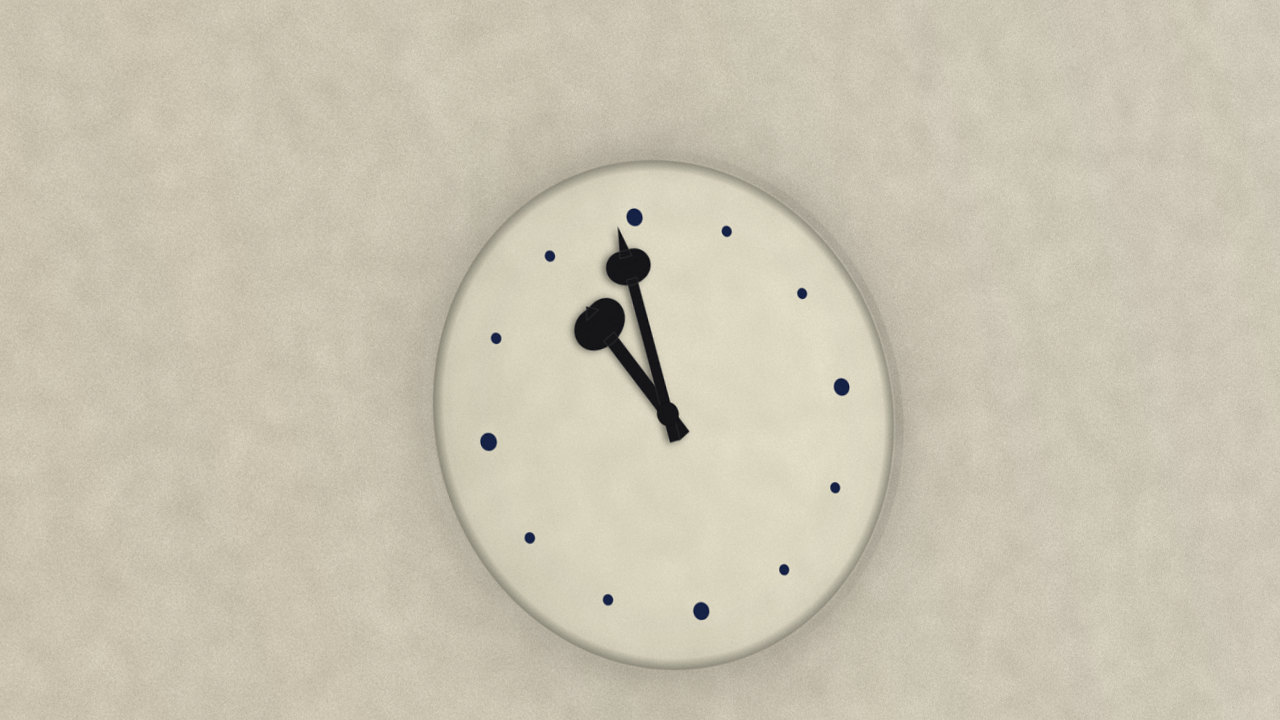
10:59
